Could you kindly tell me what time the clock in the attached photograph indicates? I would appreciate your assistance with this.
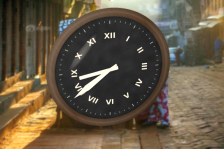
8:39
